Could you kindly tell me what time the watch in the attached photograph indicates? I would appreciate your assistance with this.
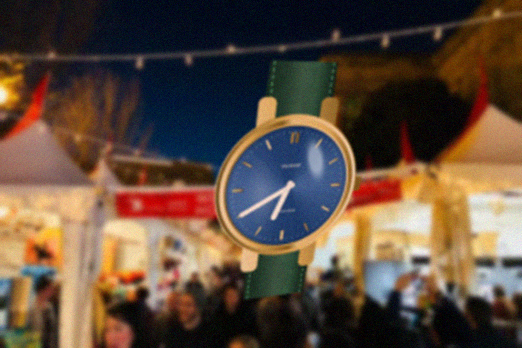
6:40
